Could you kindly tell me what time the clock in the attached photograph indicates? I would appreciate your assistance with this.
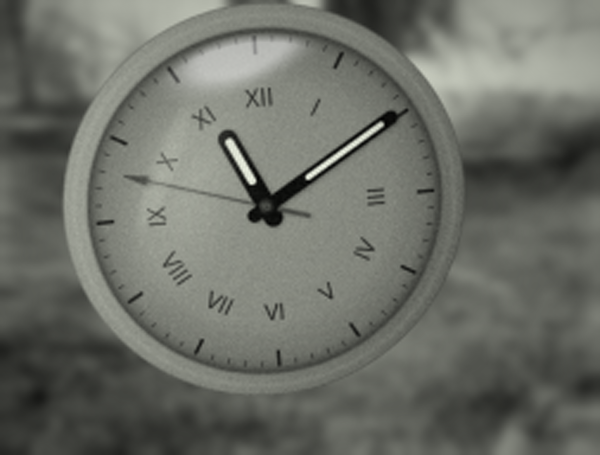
11:09:48
